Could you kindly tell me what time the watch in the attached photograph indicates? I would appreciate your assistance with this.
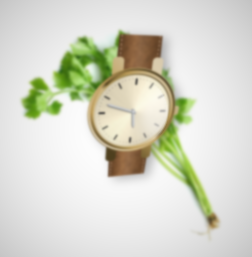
5:48
